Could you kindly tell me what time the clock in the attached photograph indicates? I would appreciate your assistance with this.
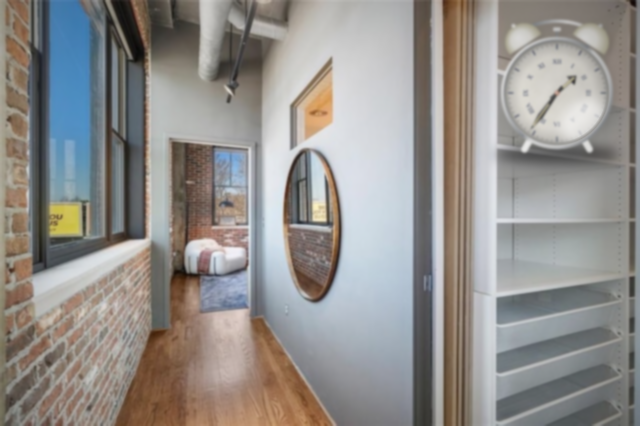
1:36
